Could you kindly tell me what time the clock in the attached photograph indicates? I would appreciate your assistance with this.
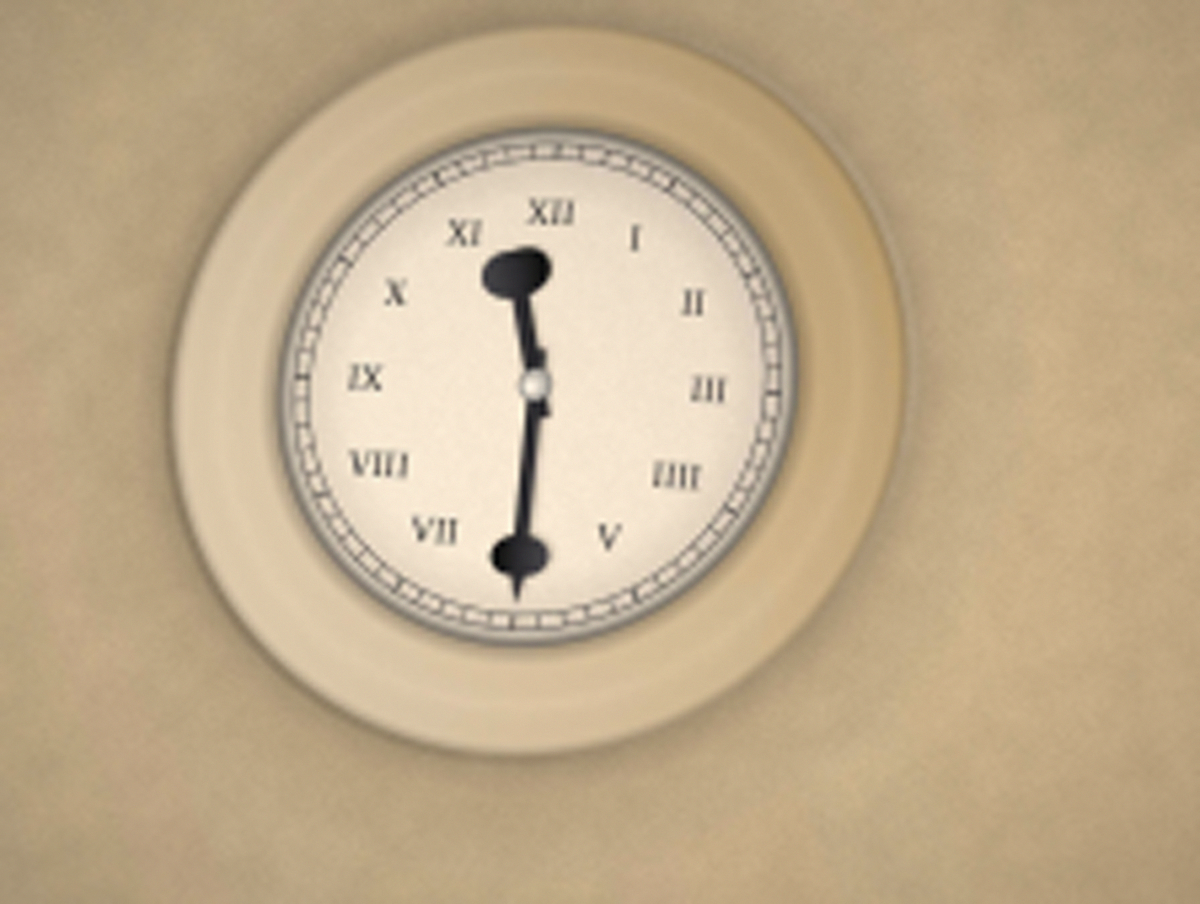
11:30
